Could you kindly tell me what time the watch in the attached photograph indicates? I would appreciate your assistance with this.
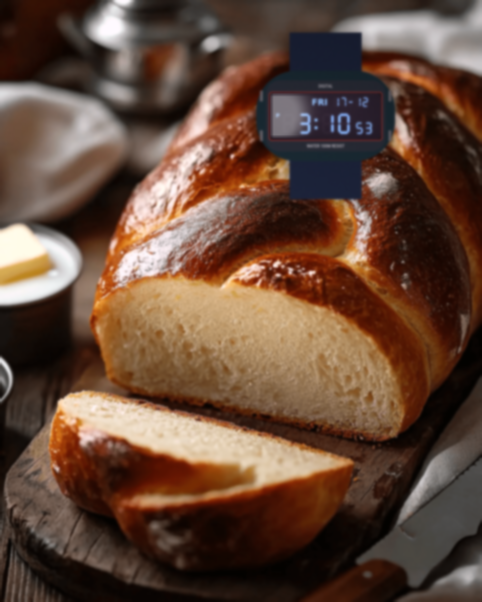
3:10:53
